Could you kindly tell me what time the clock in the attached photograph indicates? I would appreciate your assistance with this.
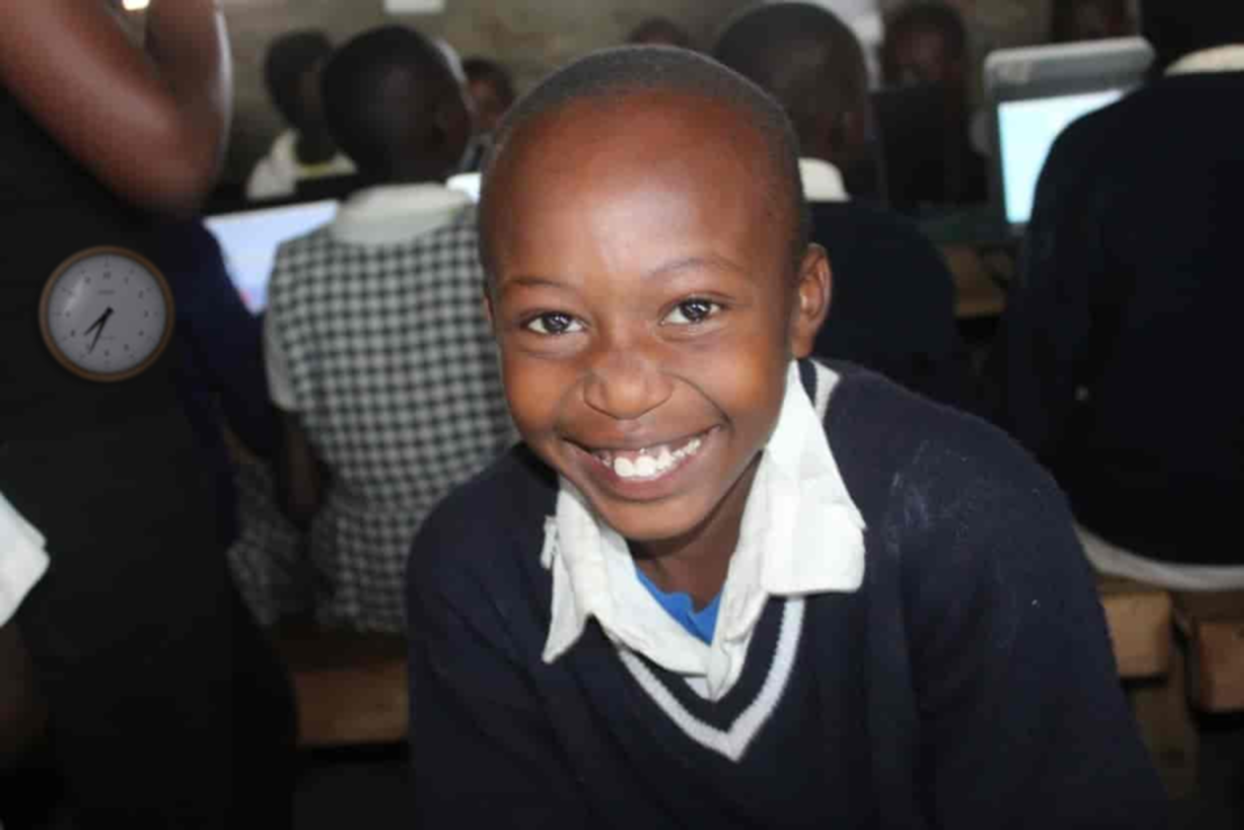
7:34
